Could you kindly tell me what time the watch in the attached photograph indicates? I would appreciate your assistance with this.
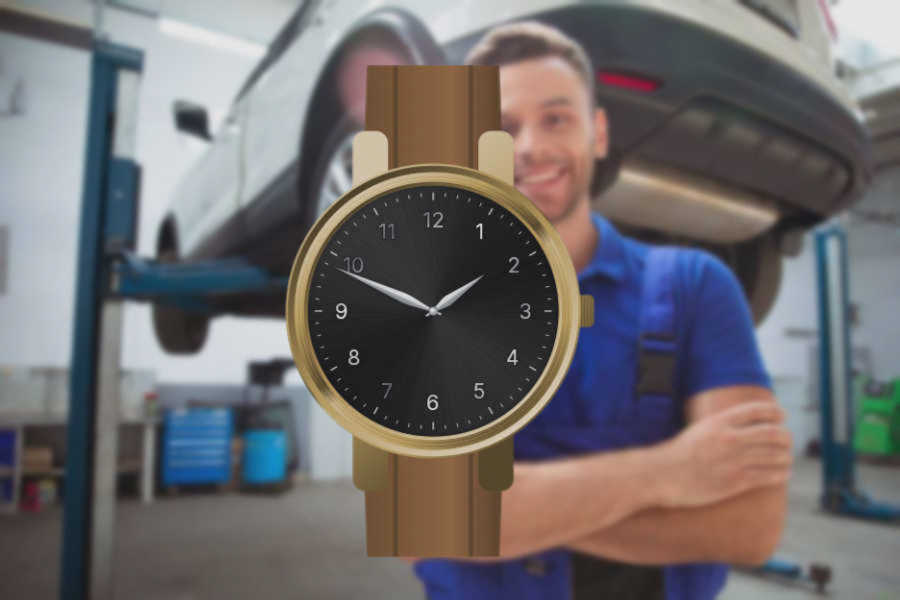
1:49
